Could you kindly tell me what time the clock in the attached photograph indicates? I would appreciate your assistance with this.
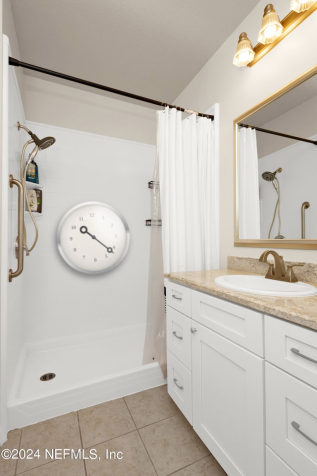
10:22
